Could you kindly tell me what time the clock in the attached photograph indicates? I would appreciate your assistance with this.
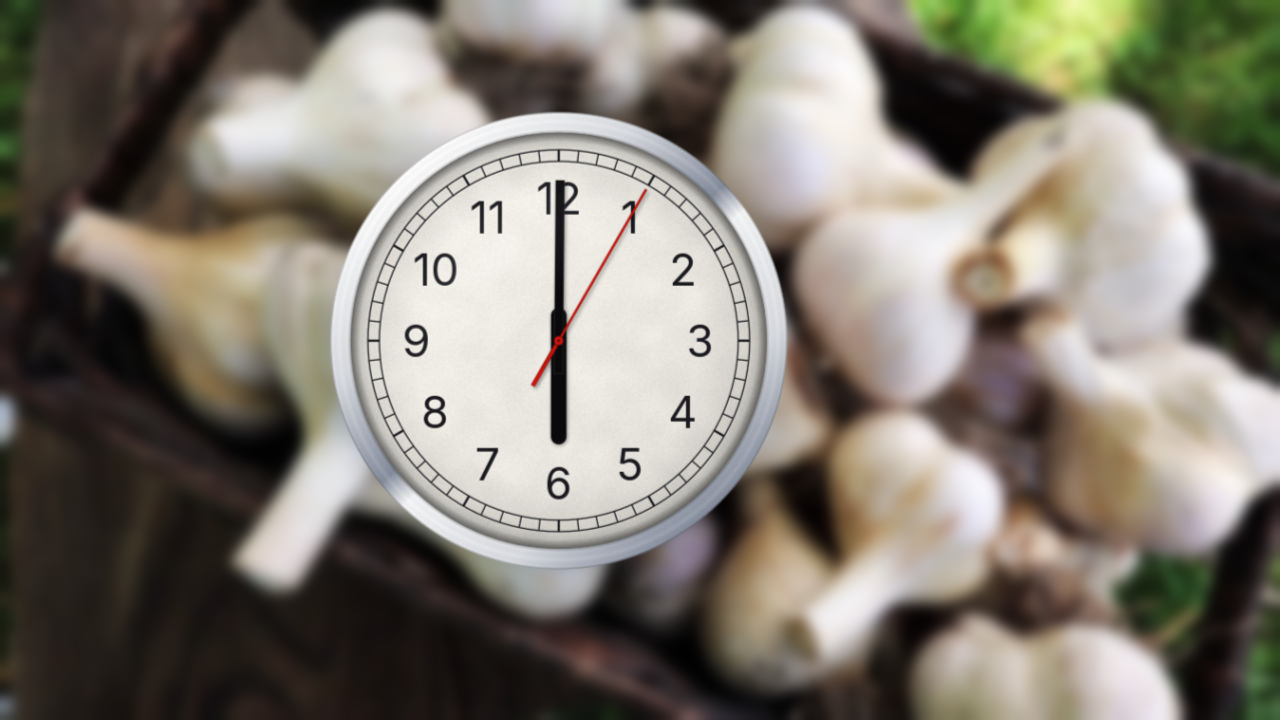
6:00:05
